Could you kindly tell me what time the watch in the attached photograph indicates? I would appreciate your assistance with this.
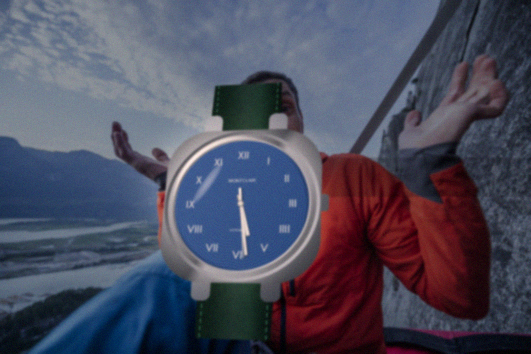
5:28:29
